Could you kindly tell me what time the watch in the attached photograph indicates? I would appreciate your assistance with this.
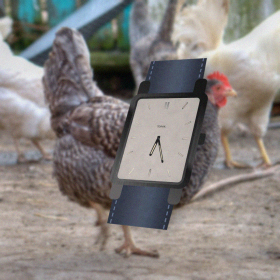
6:26
